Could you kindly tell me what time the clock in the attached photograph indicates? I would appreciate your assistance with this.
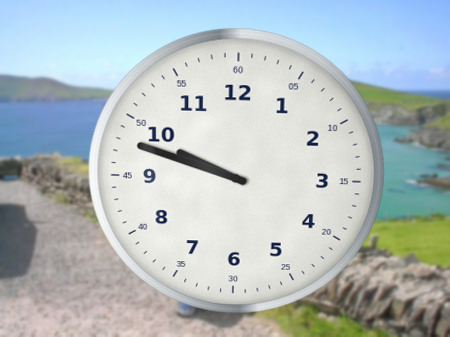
9:48
